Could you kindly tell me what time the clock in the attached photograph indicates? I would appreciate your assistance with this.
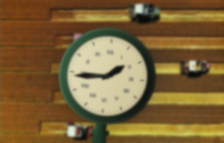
1:44
